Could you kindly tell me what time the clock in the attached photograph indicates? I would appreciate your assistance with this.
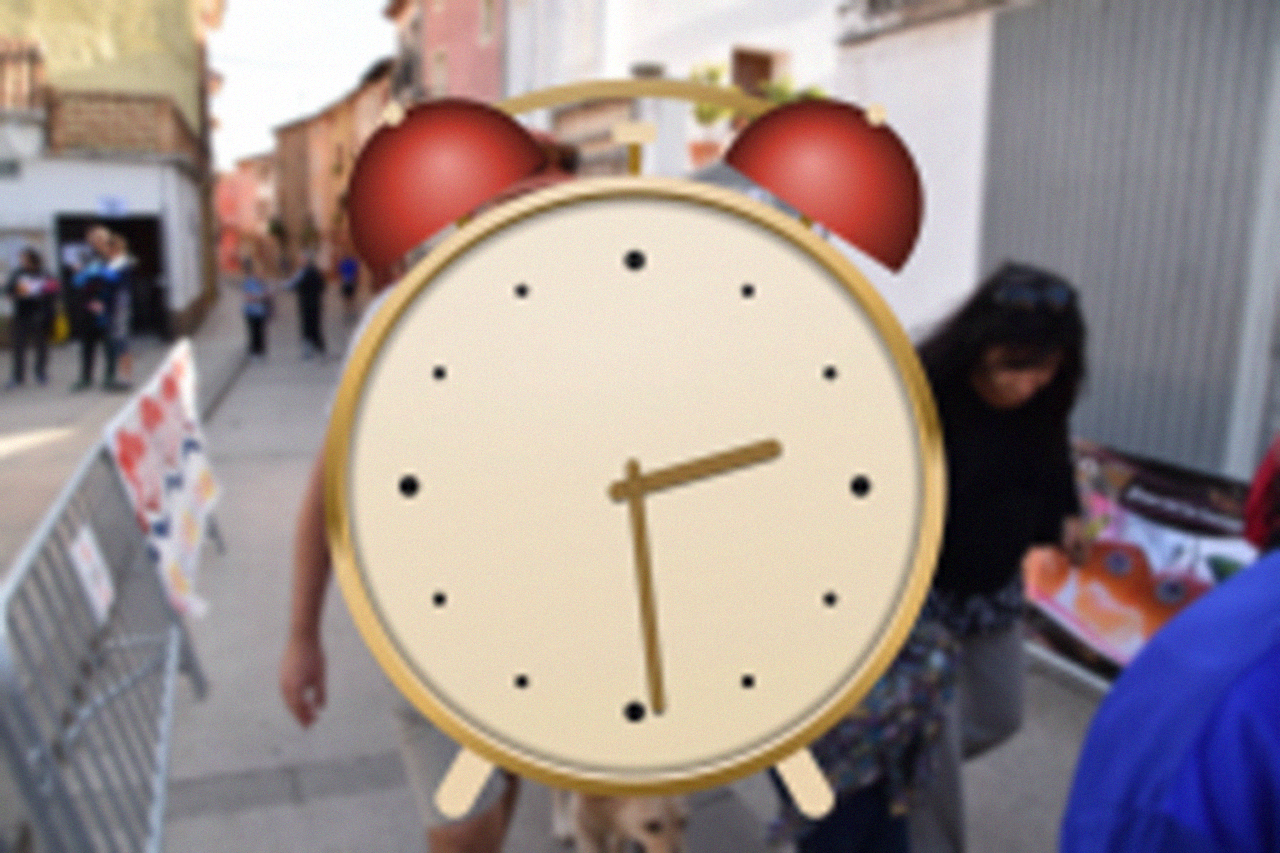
2:29
